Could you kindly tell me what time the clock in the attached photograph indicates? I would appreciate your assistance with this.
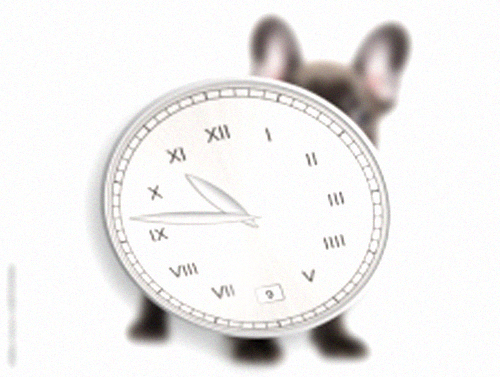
10:47
